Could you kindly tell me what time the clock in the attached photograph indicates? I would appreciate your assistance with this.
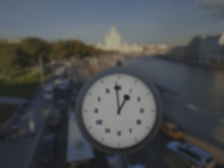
12:59
